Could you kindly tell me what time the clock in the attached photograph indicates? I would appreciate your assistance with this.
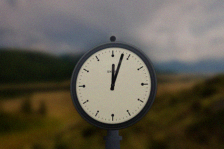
12:03
